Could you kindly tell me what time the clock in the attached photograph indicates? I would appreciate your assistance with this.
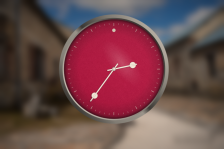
2:36
